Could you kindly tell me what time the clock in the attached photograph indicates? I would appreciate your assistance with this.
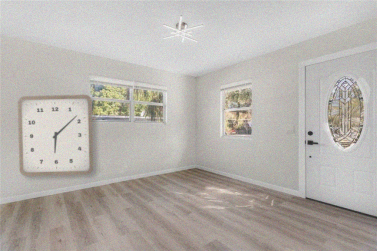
6:08
